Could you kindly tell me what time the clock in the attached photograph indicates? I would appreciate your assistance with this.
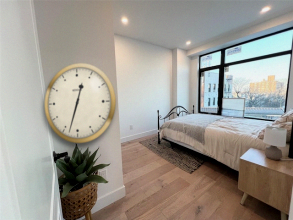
12:33
